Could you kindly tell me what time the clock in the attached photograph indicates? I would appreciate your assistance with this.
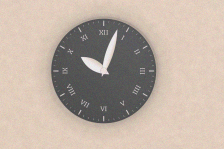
10:03
